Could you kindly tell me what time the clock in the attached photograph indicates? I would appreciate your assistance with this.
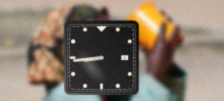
8:44
